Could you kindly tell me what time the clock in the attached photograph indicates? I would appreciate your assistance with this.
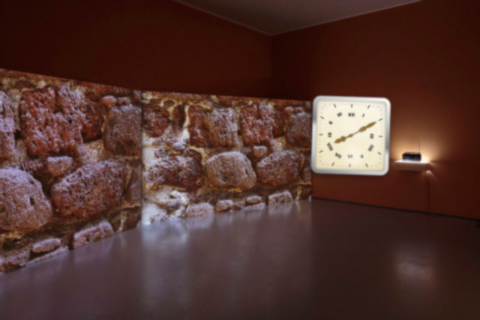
8:10
